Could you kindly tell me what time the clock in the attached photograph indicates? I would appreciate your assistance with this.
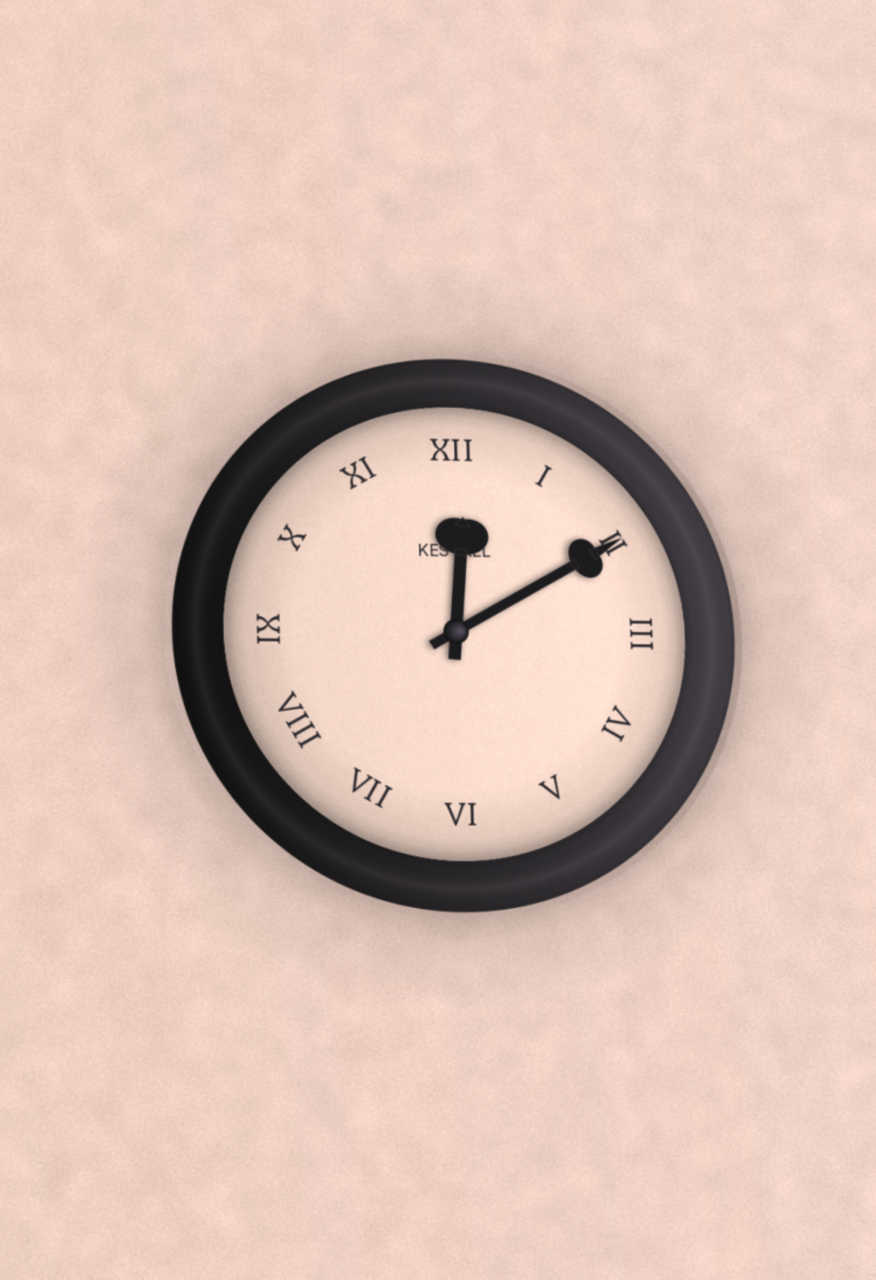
12:10
